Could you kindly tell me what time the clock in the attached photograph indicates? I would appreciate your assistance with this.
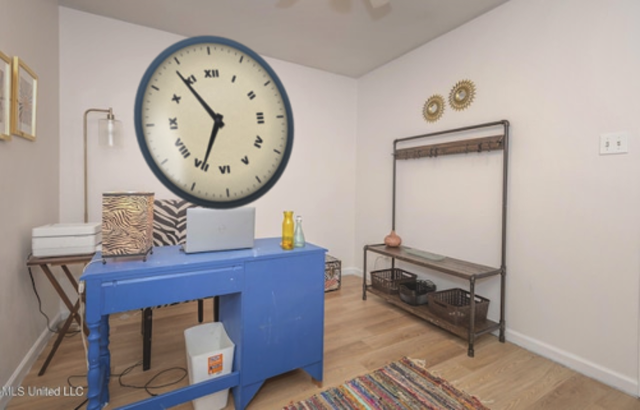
6:54
